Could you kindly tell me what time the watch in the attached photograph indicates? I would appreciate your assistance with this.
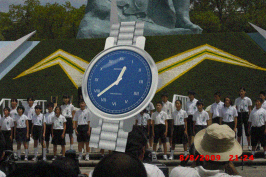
12:38
